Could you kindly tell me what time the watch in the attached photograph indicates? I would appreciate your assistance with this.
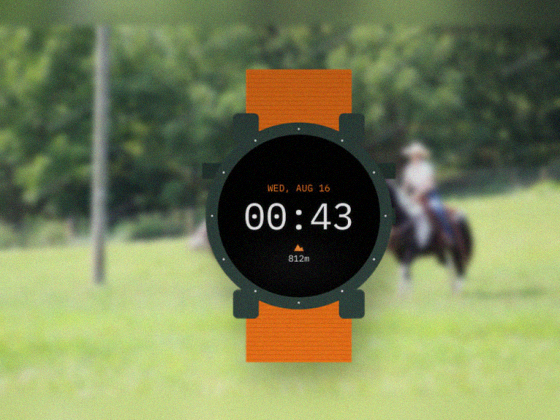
0:43
